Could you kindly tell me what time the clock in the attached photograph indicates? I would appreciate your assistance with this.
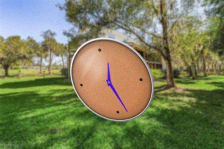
12:27
